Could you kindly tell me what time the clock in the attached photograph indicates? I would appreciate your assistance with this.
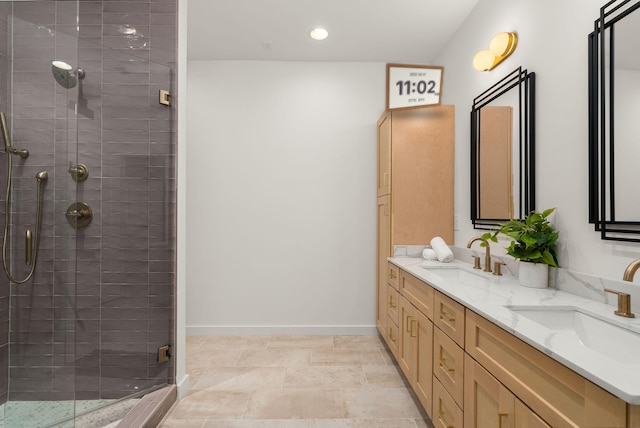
11:02
